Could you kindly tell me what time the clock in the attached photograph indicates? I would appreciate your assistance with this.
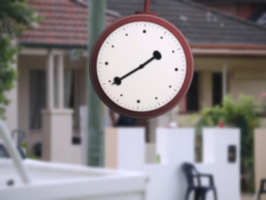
1:39
